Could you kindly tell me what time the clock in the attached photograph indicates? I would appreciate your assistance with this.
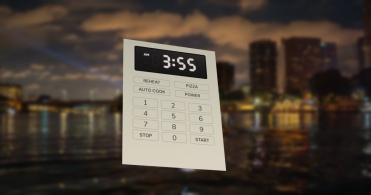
3:55
